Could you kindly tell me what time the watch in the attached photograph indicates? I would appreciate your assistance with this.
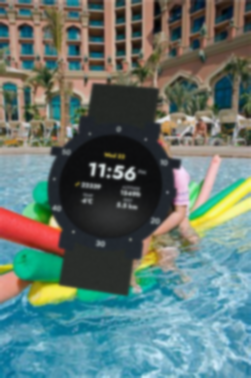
11:56
